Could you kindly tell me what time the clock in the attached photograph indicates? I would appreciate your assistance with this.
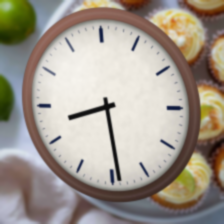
8:29
